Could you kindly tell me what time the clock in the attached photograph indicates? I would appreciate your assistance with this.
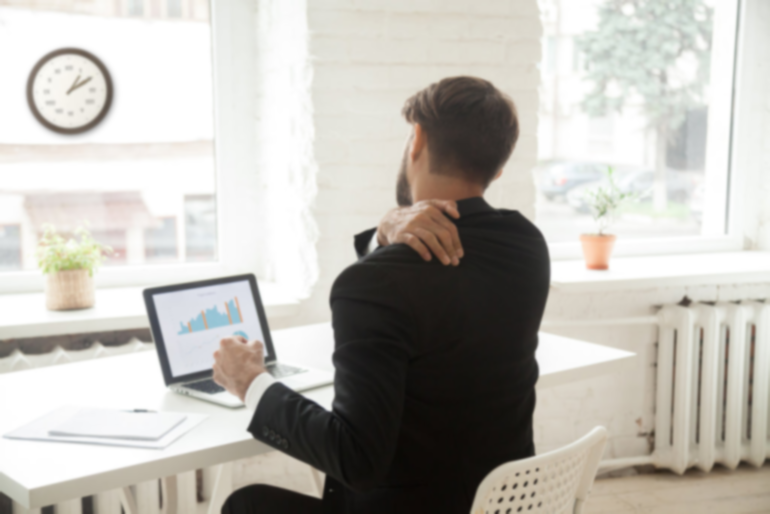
1:10
